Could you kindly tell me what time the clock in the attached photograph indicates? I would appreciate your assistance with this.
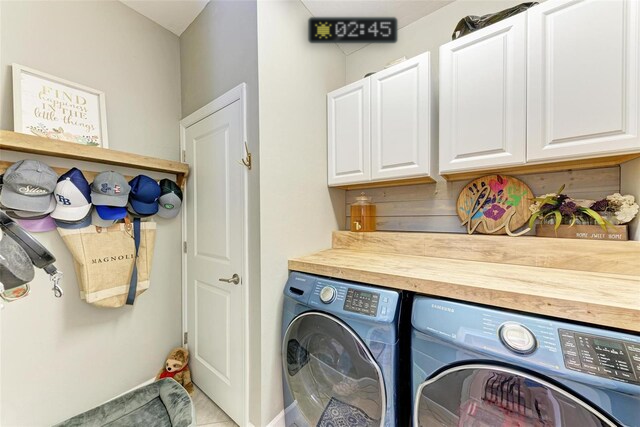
2:45
